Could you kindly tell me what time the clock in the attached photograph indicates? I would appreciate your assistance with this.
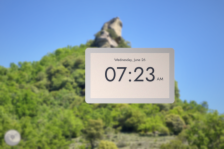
7:23
